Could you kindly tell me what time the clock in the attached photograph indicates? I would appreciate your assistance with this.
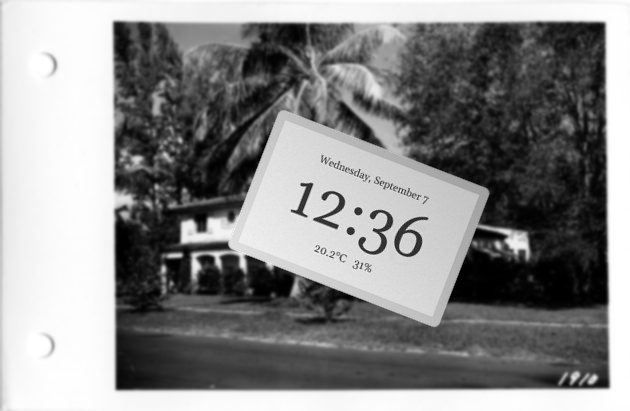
12:36
